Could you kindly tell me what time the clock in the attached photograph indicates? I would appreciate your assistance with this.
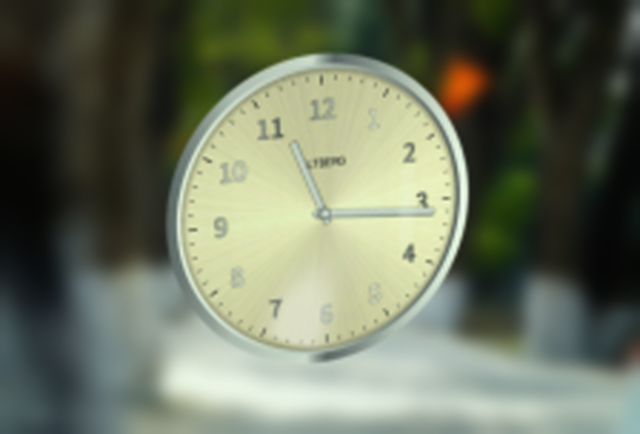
11:16
